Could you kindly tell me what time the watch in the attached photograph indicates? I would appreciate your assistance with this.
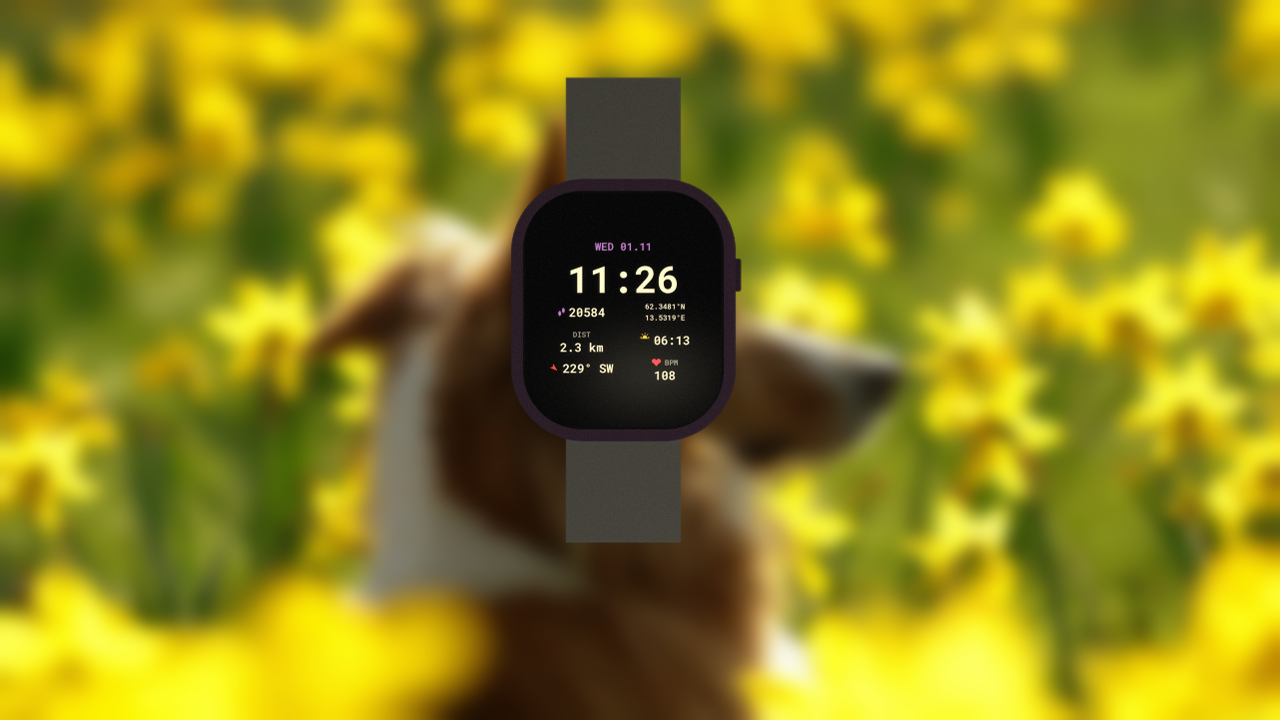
11:26
